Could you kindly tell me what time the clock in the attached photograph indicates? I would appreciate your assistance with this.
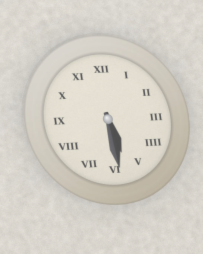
5:29
